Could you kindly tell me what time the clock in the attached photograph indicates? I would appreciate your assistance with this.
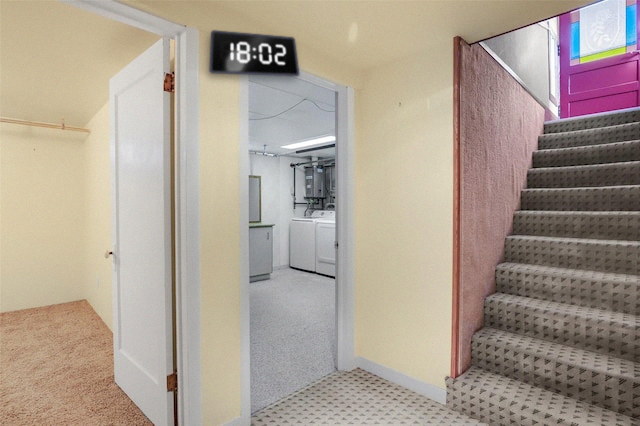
18:02
